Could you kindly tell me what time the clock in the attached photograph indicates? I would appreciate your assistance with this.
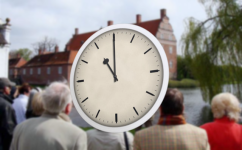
11:00
